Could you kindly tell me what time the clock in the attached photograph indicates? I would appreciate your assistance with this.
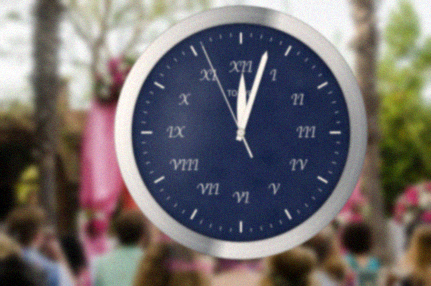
12:02:56
